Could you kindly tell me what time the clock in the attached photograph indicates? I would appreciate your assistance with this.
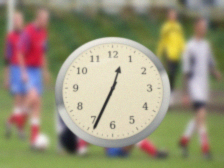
12:34
